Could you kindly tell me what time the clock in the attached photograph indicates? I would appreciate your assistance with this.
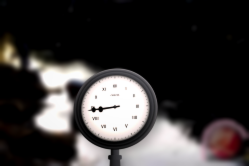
8:44
